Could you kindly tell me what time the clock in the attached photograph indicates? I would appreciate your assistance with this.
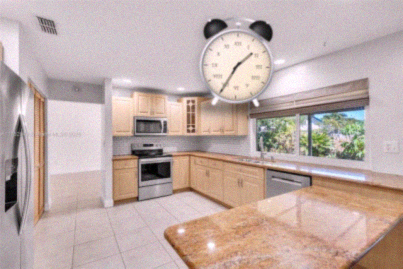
1:35
